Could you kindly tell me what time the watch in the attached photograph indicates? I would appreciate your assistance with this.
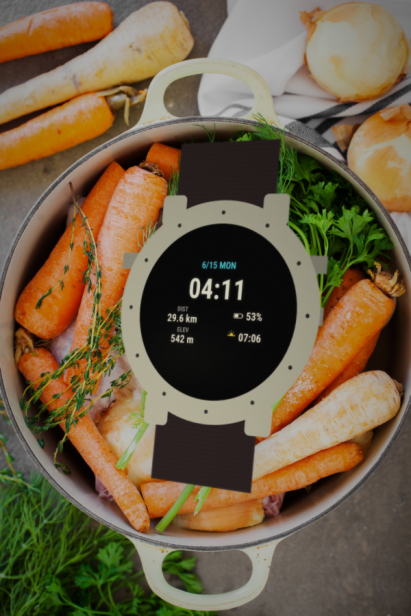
4:11
